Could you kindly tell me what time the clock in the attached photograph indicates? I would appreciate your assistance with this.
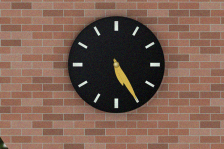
5:25
